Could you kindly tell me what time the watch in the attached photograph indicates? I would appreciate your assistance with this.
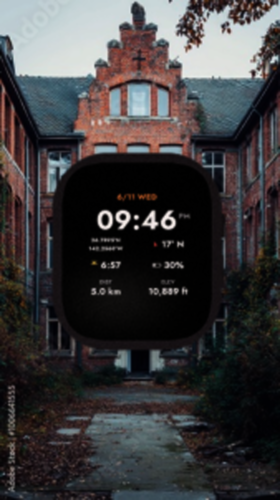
9:46
